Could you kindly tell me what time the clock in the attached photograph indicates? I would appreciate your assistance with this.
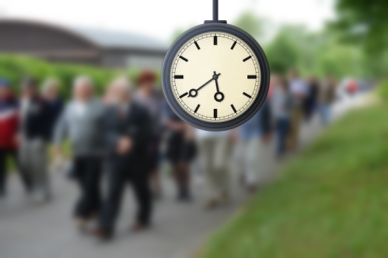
5:39
